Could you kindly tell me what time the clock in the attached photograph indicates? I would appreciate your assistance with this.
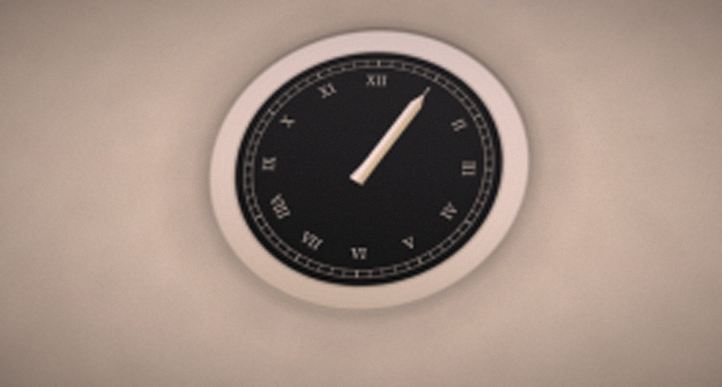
1:05
